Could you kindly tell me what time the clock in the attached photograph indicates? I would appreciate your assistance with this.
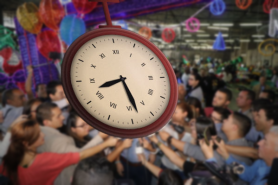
8:28
